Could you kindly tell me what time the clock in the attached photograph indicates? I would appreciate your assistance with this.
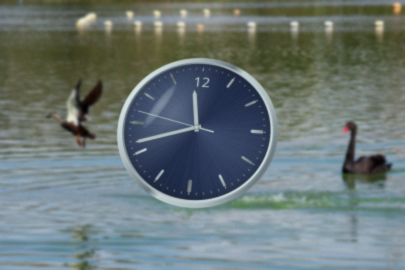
11:41:47
